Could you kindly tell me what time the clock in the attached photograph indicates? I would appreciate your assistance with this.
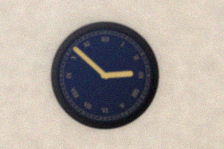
2:52
